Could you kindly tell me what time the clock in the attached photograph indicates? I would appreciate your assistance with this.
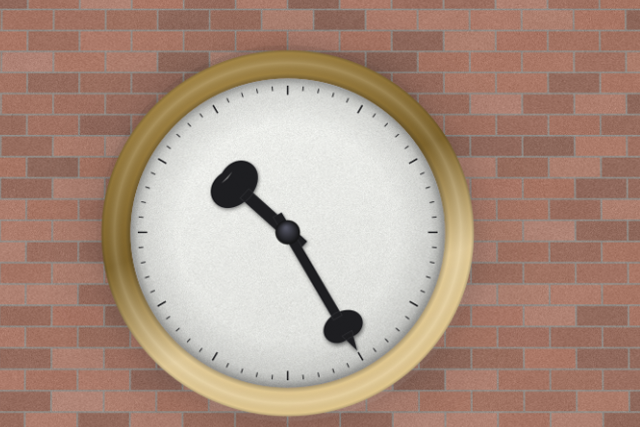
10:25
